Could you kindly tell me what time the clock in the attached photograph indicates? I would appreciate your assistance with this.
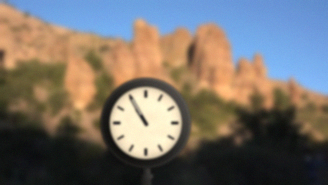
10:55
